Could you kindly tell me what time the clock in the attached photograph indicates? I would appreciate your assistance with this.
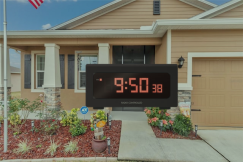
9:50:38
